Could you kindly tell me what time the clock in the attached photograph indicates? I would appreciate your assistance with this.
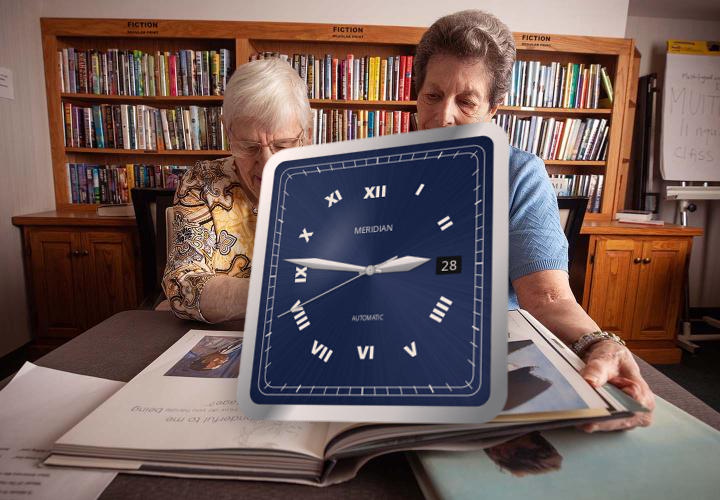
2:46:41
